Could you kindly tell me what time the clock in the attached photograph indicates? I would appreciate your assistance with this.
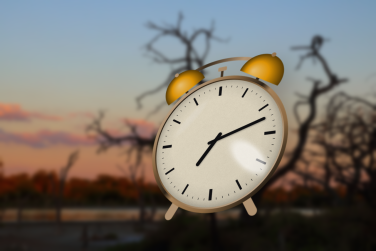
7:12
